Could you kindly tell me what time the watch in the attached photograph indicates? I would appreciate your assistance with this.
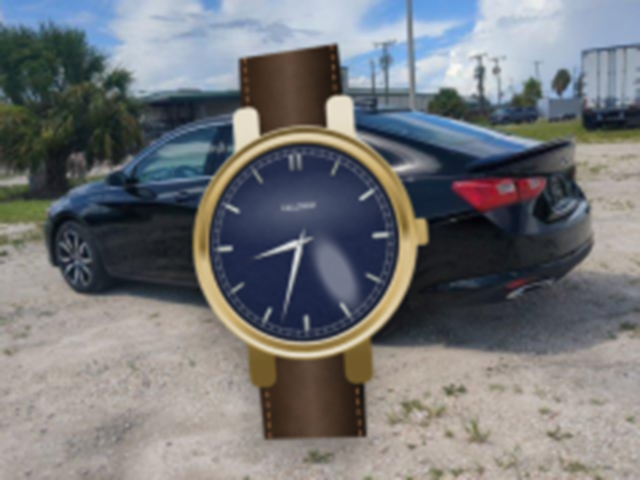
8:33
